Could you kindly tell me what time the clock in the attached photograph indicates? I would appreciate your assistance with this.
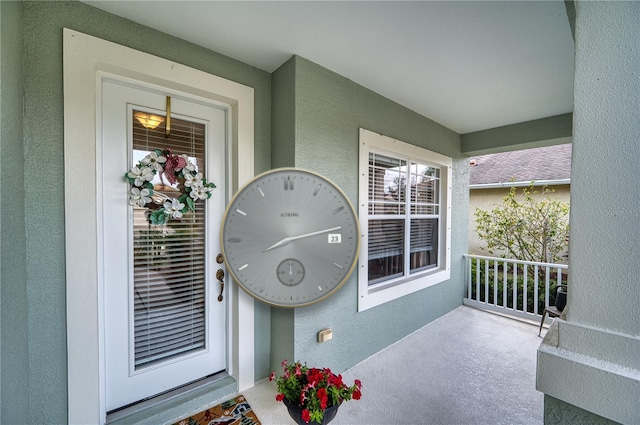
8:13
